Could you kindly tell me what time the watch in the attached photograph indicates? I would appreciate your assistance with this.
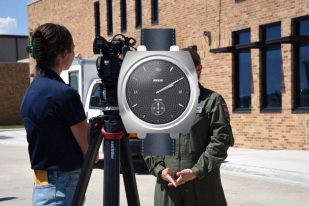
2:10
